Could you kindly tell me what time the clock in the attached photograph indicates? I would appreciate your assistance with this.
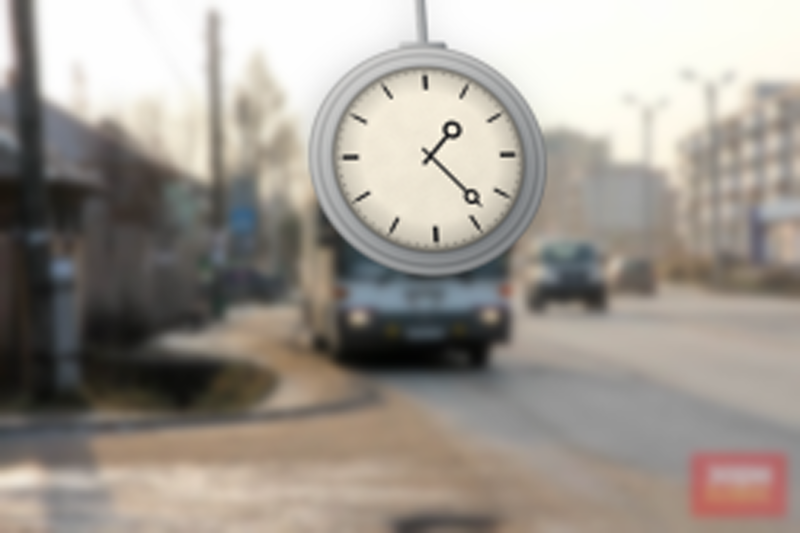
1:23
